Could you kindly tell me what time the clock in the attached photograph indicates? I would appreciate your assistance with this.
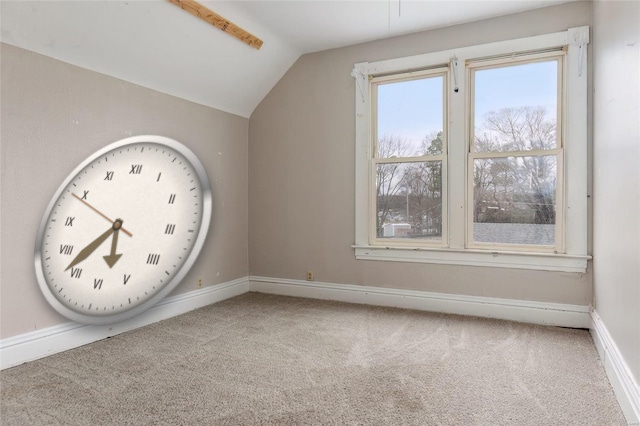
5:36:49
